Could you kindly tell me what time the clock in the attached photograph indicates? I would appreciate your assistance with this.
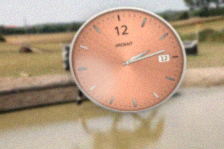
2:13
